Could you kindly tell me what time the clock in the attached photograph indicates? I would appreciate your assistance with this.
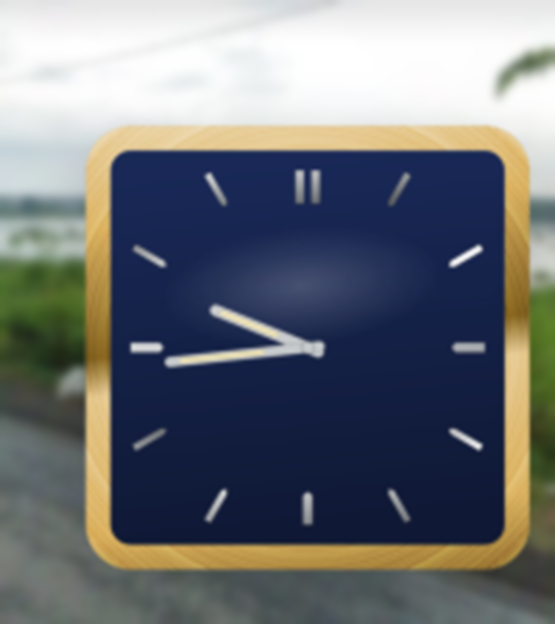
9:44
